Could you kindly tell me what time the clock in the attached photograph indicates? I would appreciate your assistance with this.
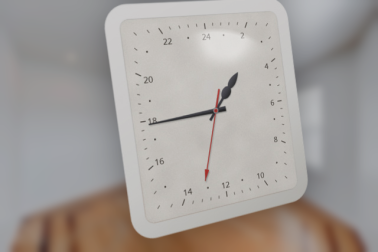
2:44:33
